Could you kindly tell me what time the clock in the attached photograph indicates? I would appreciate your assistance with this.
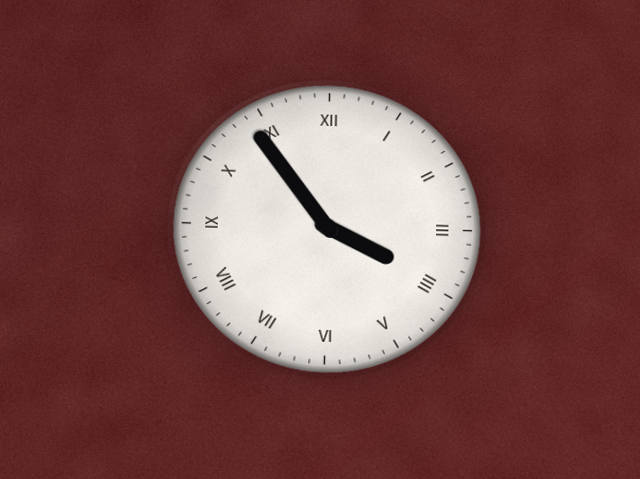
3:54
